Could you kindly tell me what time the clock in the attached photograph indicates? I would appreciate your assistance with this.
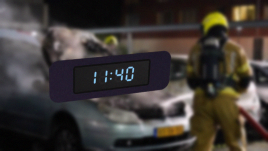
11:40
